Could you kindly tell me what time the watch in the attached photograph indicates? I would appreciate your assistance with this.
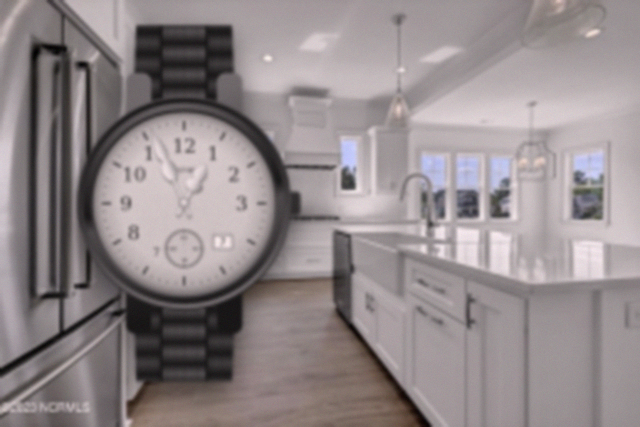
12:56
